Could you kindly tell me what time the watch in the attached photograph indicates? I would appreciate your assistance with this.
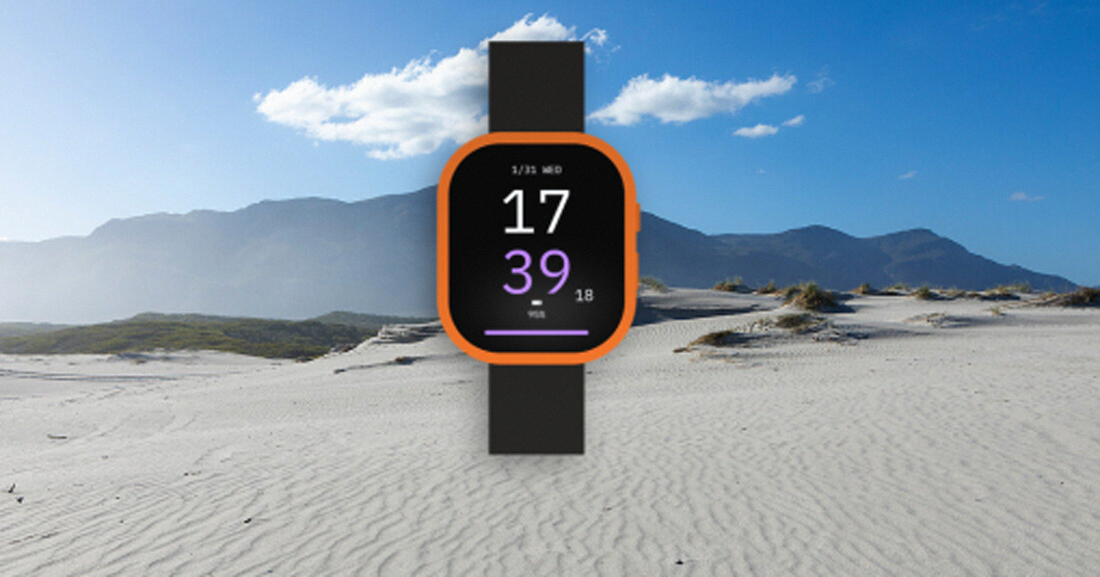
17:39:18
